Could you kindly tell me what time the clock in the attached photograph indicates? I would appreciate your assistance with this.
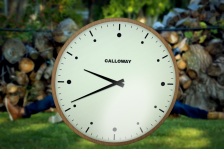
9:41
